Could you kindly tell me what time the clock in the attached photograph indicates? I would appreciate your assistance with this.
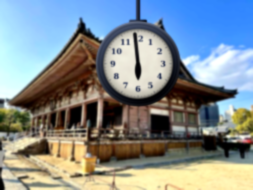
5:59
